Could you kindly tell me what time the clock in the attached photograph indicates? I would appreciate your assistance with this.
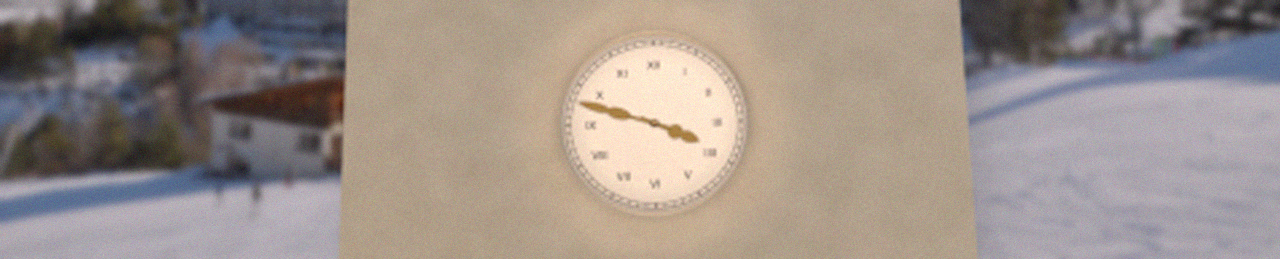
3:48
